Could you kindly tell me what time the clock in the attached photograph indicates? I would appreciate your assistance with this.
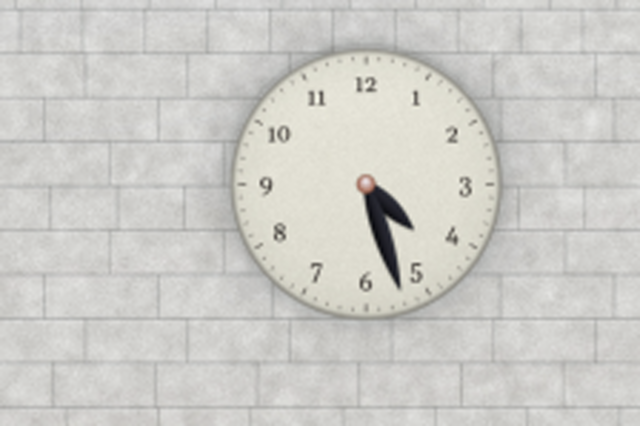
4:27
